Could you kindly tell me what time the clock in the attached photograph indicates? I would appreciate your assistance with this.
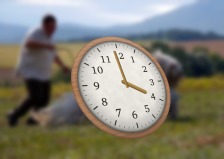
3:59
